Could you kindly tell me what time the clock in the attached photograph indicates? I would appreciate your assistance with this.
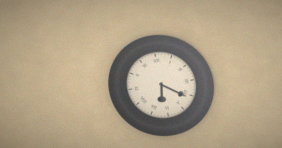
6:21
